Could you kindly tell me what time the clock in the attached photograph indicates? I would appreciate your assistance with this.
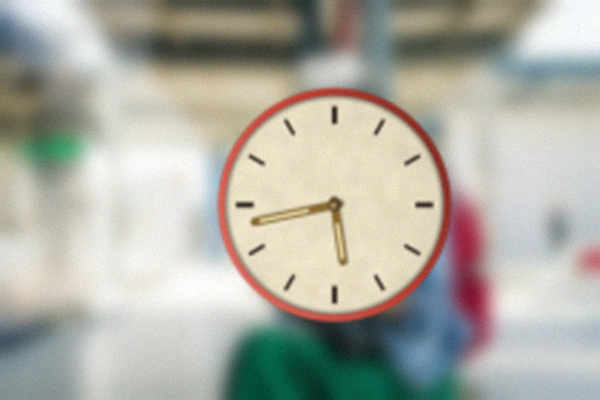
5:43
